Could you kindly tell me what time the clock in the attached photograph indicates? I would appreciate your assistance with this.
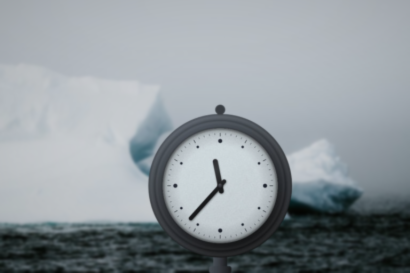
11:37
